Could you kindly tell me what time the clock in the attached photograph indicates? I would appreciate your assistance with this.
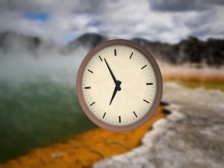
6:56
